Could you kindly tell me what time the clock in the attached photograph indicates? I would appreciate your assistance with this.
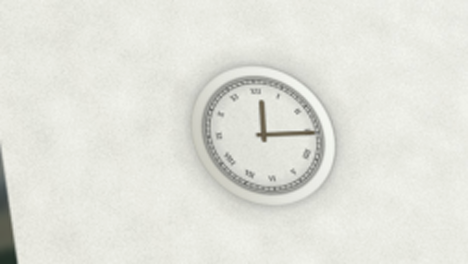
12:15
